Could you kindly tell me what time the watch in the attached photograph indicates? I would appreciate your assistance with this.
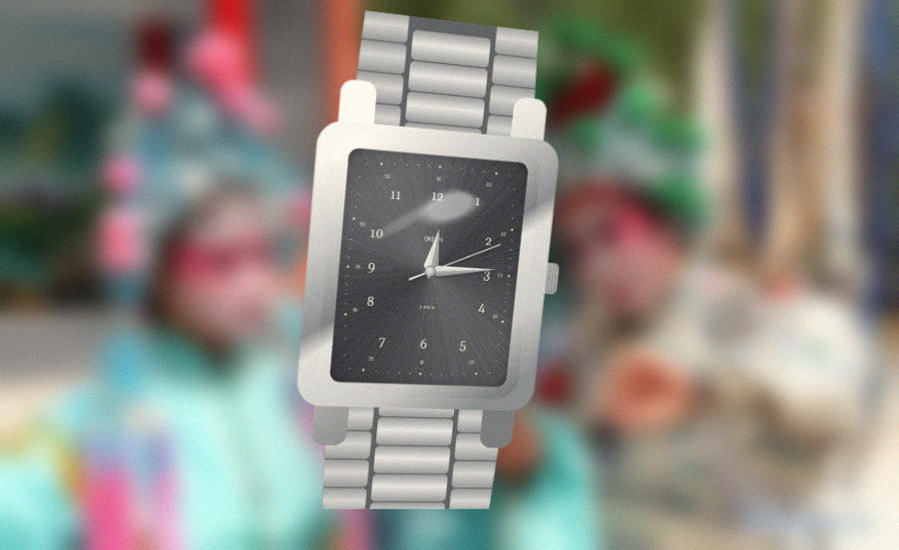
12:14:11
